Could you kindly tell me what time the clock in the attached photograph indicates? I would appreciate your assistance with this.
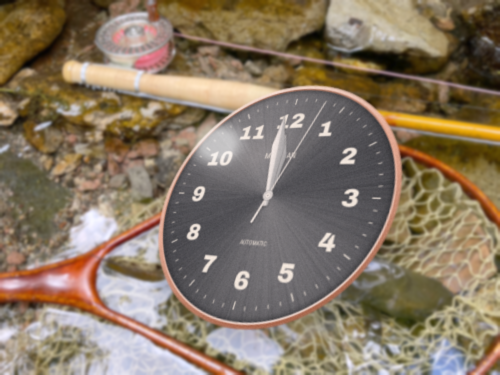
11:59:03
